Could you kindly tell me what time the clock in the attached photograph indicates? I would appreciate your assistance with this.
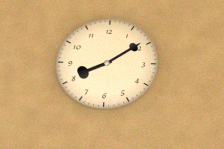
8:09
